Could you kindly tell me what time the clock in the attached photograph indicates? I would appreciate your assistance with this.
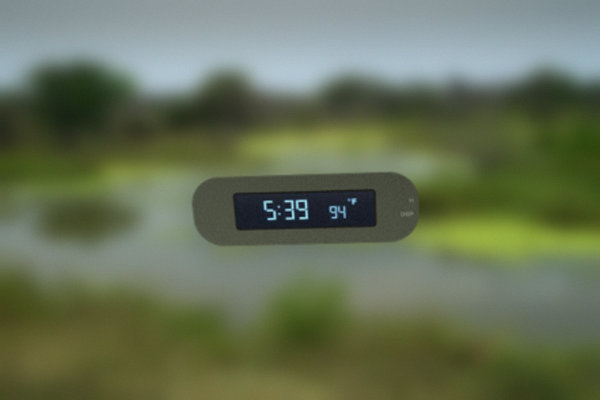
5:39
